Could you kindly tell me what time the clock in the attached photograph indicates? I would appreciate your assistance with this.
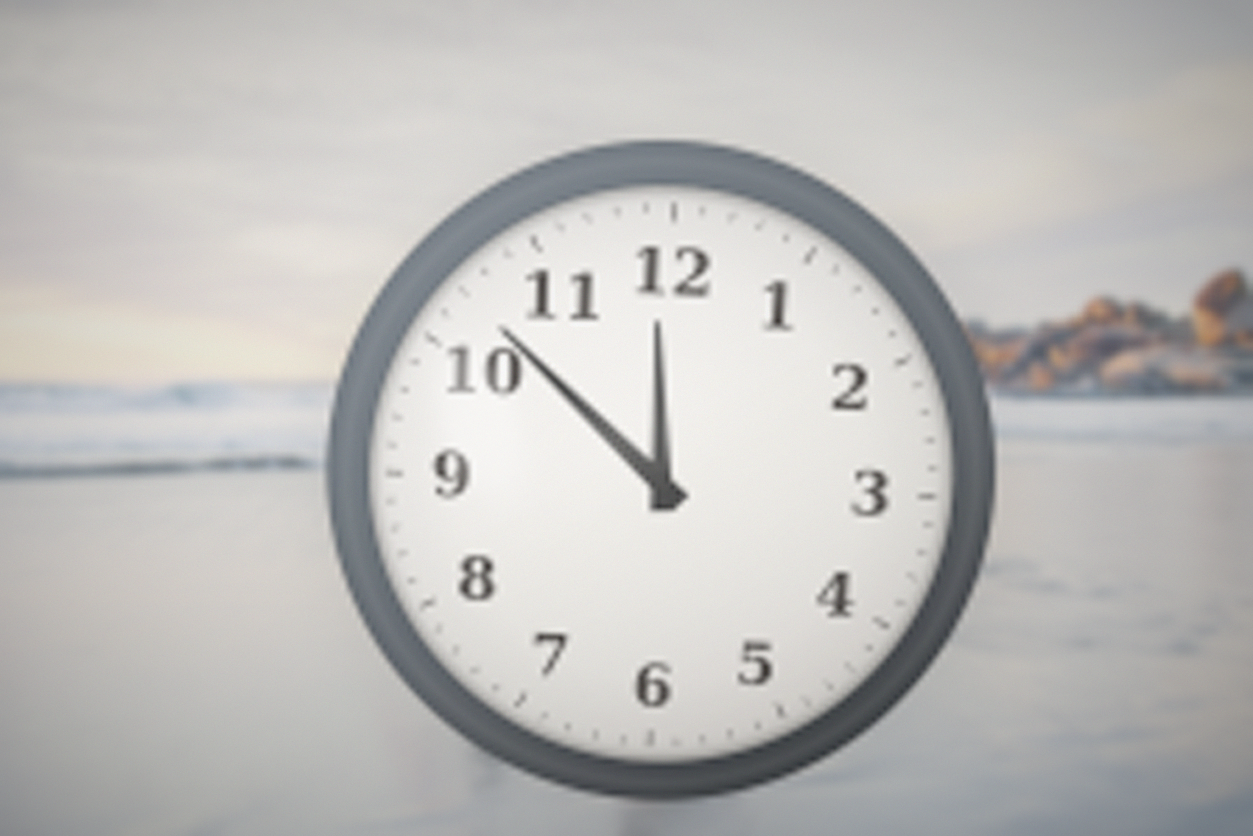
11:52
